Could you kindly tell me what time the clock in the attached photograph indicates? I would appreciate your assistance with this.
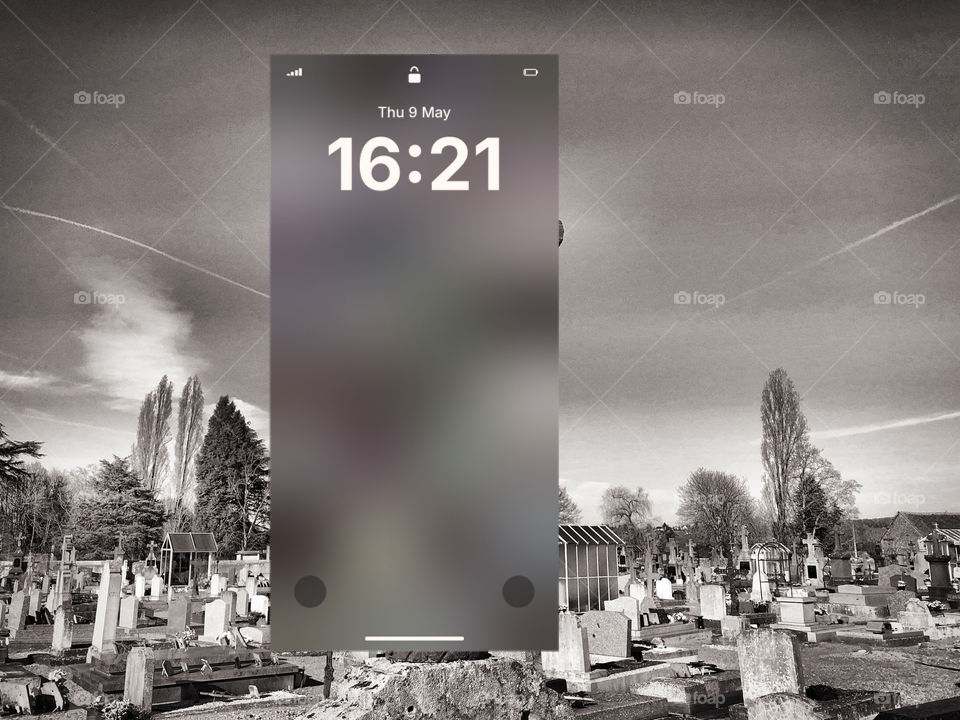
16:21
